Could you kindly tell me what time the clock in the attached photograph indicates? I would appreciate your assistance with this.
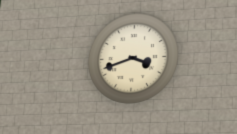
3:42
